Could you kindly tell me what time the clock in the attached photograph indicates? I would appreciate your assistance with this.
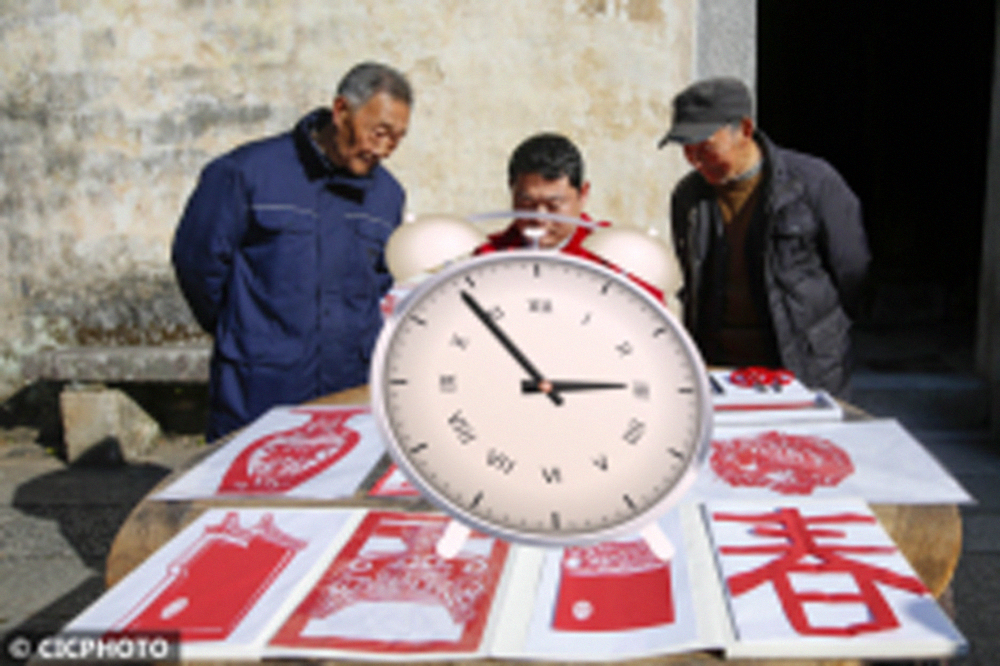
2:54
